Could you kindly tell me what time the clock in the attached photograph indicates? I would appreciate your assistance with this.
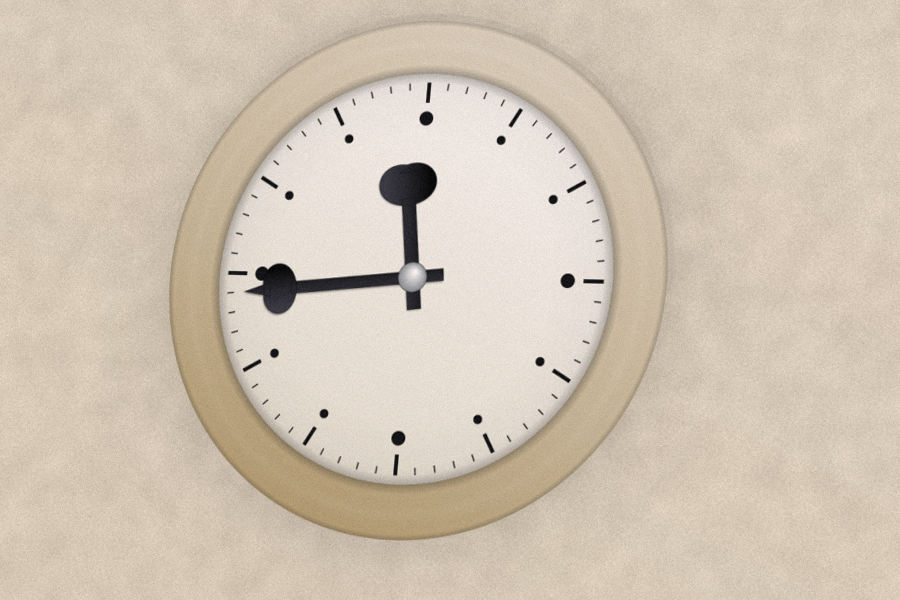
11:44
